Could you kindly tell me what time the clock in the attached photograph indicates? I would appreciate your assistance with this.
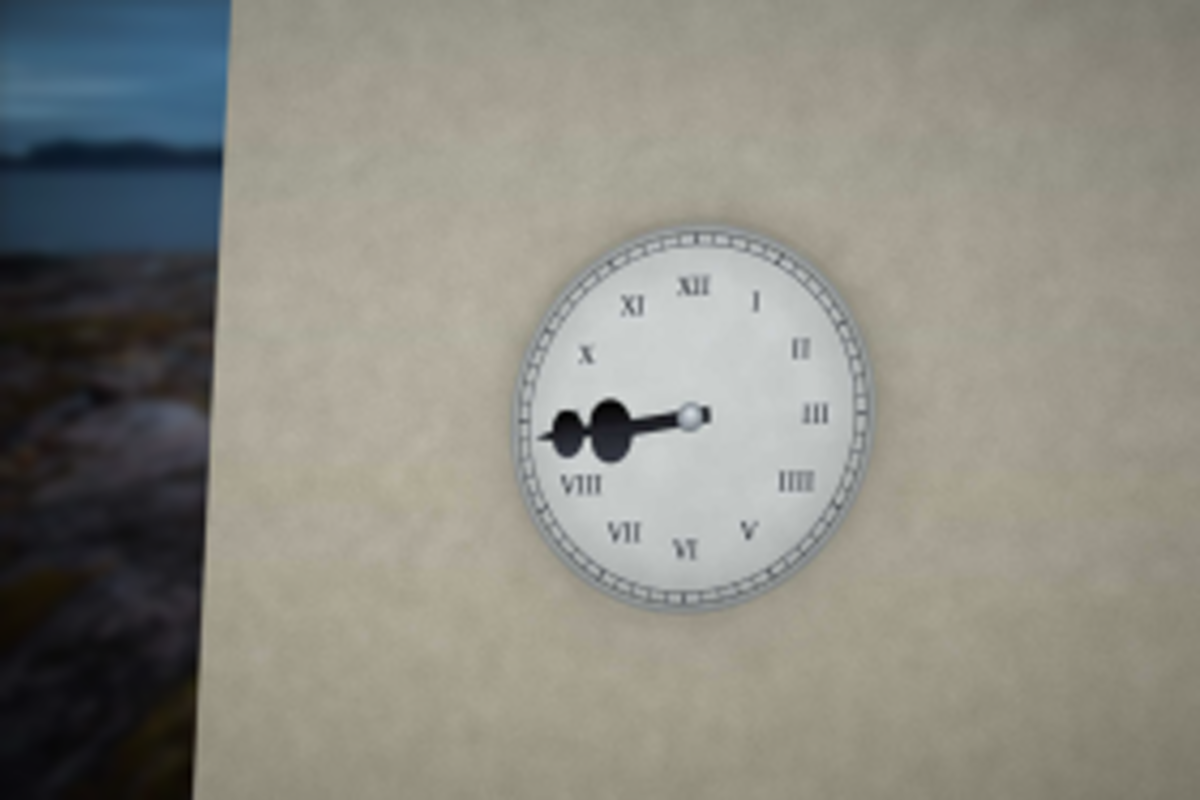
8:44
